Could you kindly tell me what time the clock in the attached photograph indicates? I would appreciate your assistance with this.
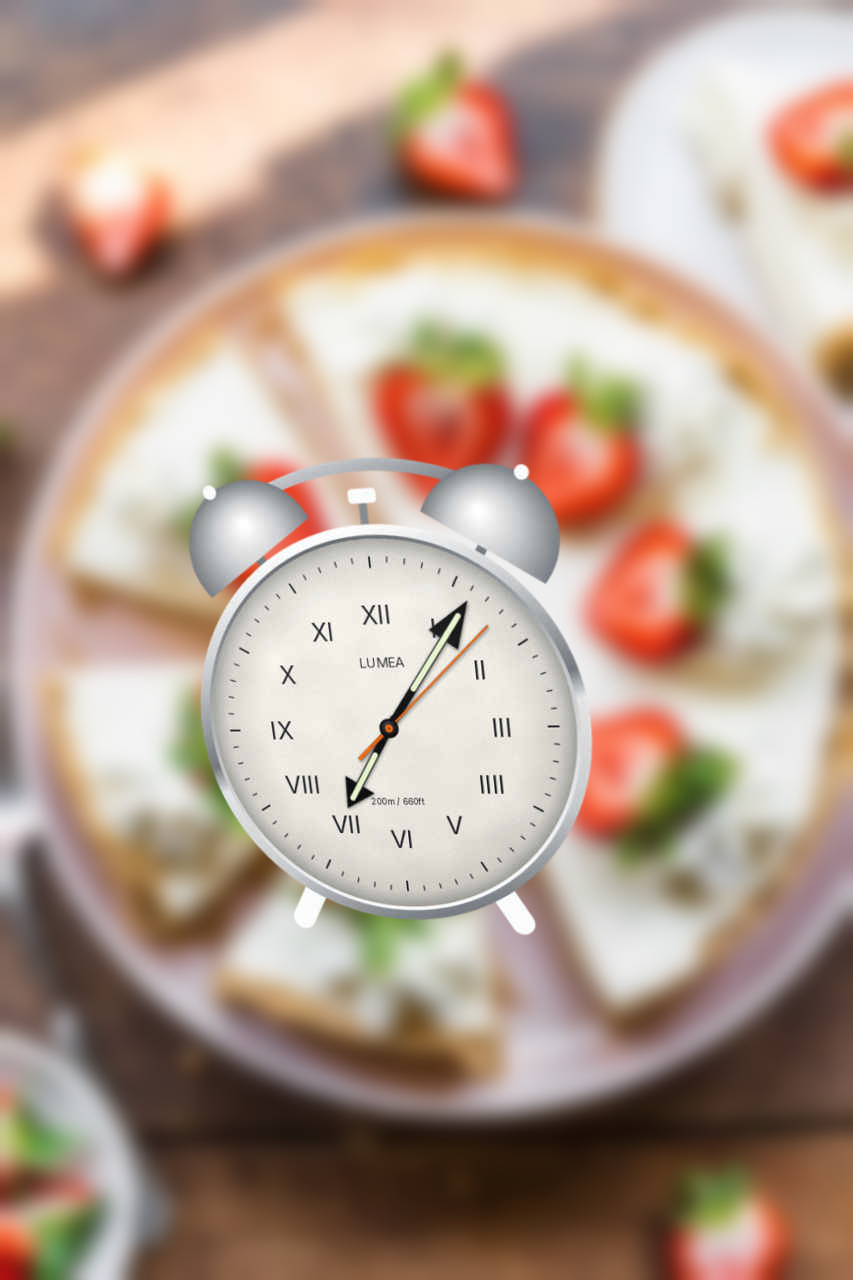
7:06:08
